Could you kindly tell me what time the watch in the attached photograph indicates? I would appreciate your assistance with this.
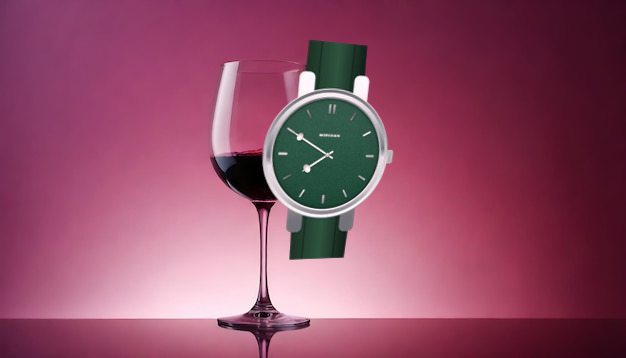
7:50
